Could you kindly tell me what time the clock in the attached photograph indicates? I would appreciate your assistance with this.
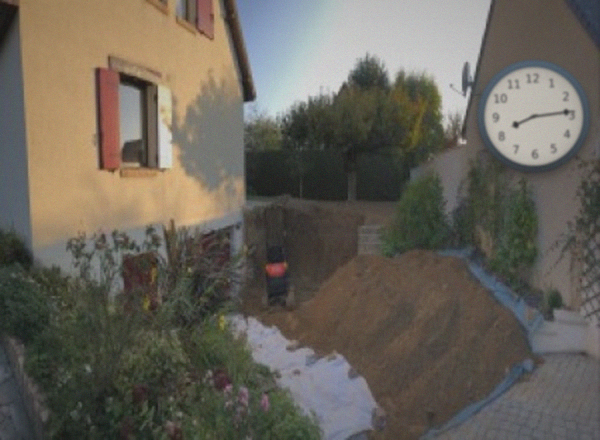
8:14
